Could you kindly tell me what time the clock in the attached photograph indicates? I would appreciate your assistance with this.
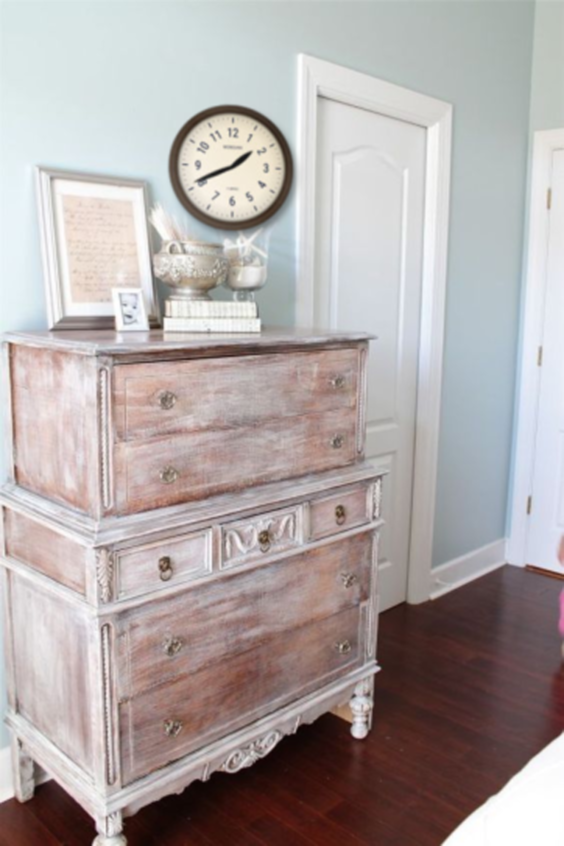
1:41
